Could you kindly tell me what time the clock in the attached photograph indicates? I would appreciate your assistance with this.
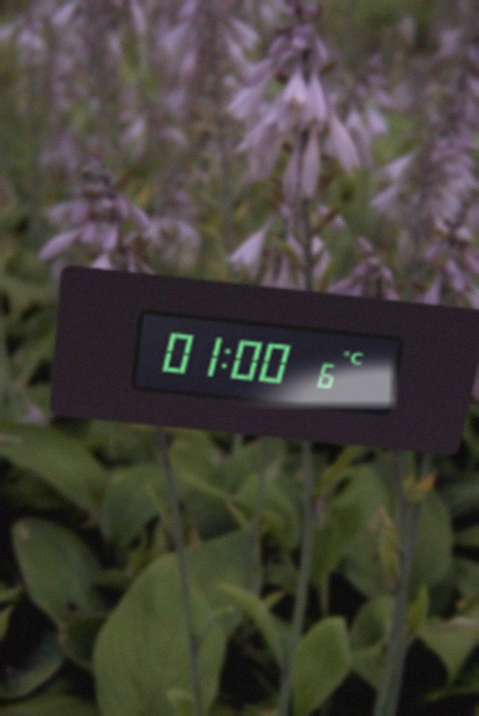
1:00
